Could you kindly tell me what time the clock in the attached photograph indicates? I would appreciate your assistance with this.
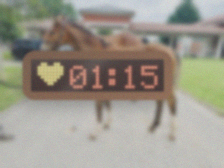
1:15
